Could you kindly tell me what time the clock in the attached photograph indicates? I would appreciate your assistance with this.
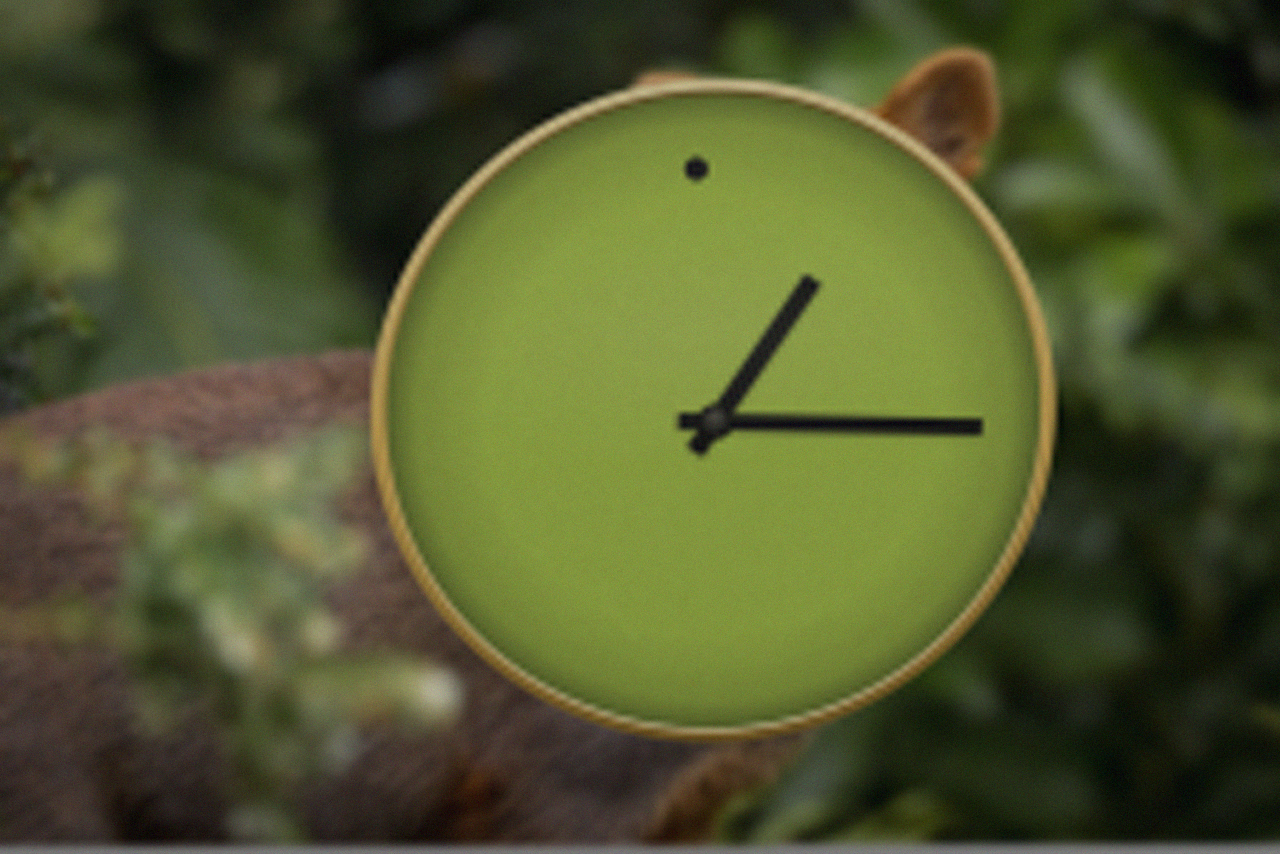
1:16
